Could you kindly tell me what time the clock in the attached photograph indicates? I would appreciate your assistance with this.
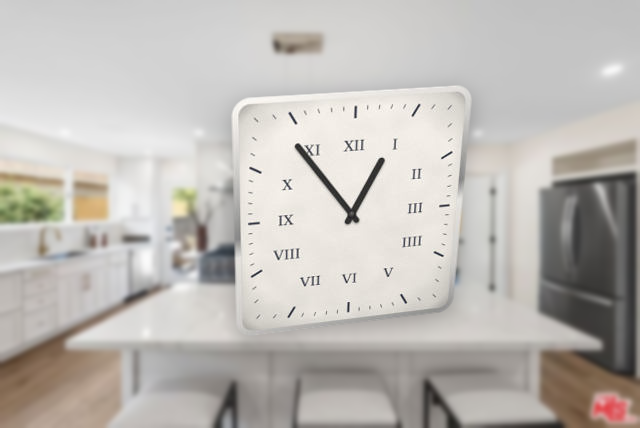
12:54
